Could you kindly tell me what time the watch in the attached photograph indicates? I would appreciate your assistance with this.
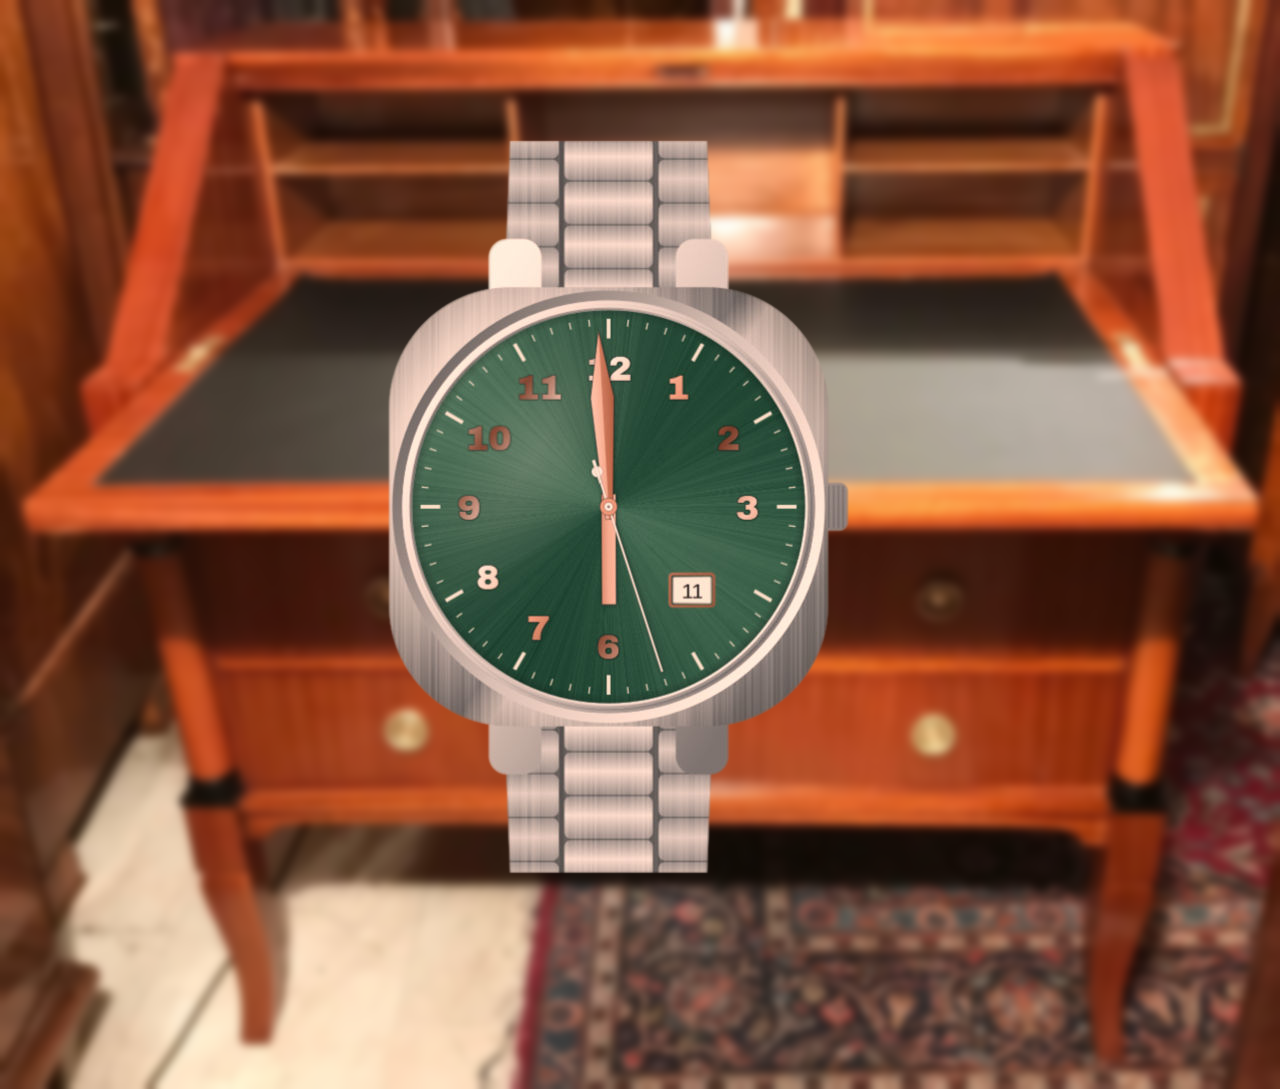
5:59:27
